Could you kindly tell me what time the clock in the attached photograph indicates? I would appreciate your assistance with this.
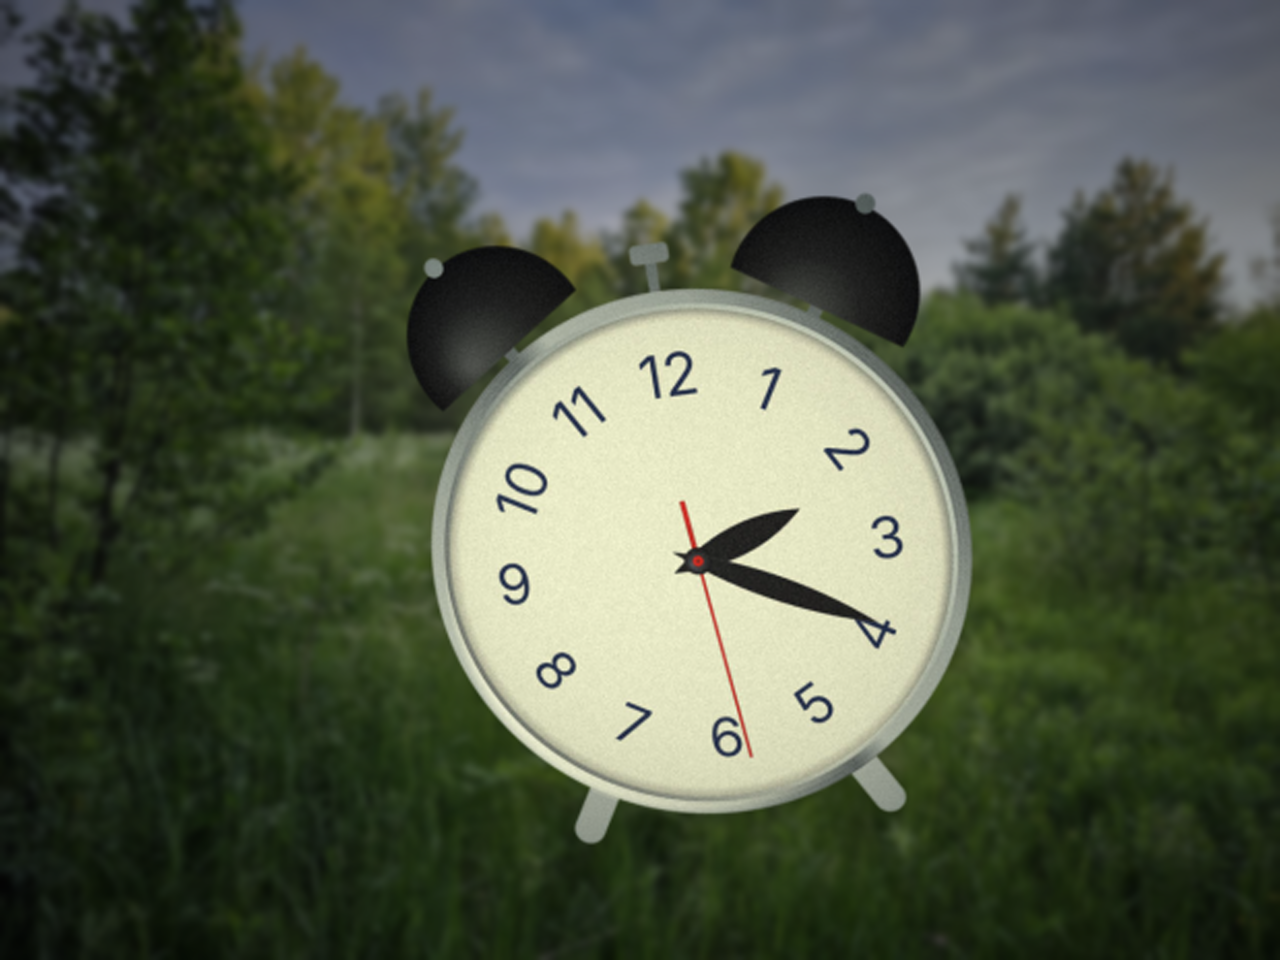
2:19:29
